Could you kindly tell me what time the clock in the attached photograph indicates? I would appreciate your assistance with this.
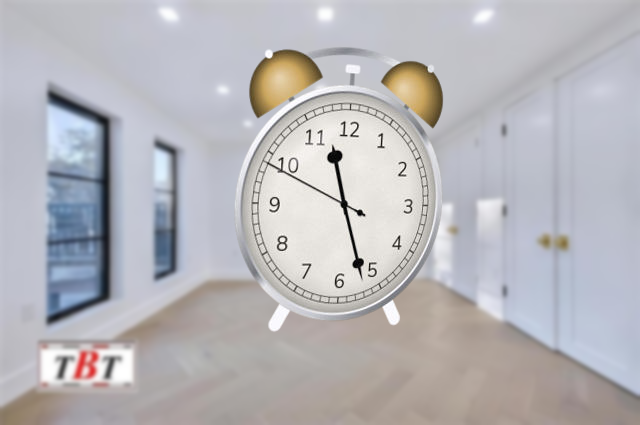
11:26:49
